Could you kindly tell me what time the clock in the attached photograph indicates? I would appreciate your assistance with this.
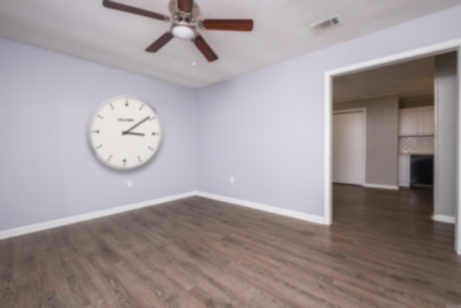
3:09
